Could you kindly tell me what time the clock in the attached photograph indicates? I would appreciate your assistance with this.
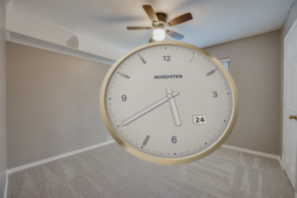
5:40
